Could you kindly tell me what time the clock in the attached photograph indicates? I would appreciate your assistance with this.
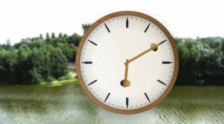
6:10
